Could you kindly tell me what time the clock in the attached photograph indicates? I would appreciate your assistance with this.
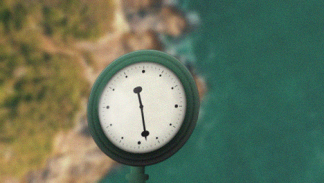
11:28
